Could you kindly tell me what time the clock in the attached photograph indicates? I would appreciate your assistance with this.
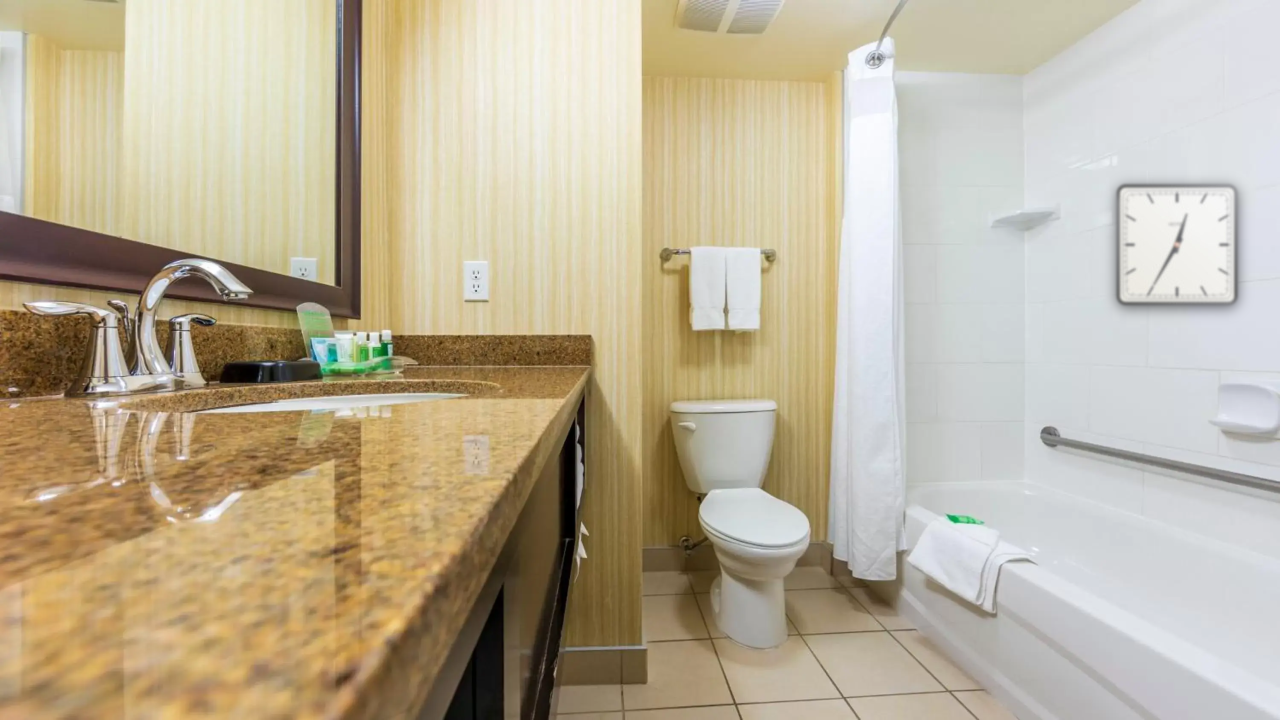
12:35
